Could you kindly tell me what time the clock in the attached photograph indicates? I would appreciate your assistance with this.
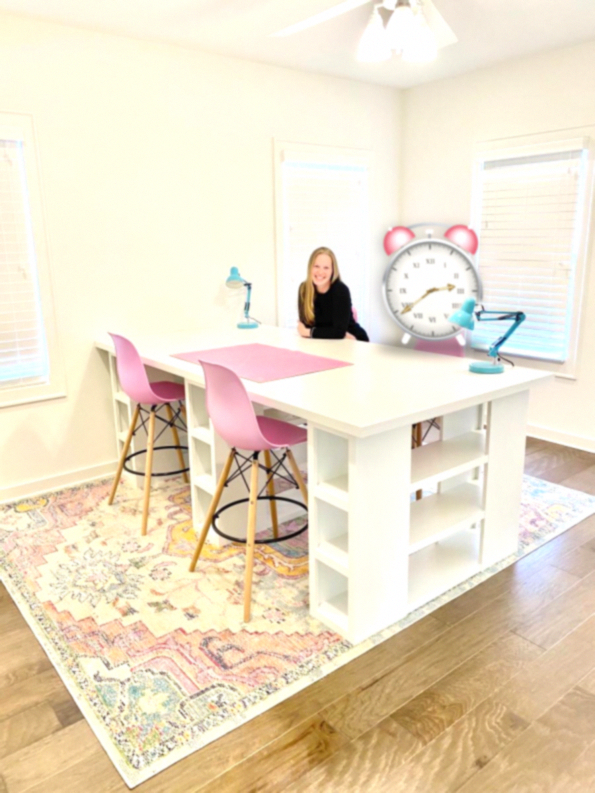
2:39
